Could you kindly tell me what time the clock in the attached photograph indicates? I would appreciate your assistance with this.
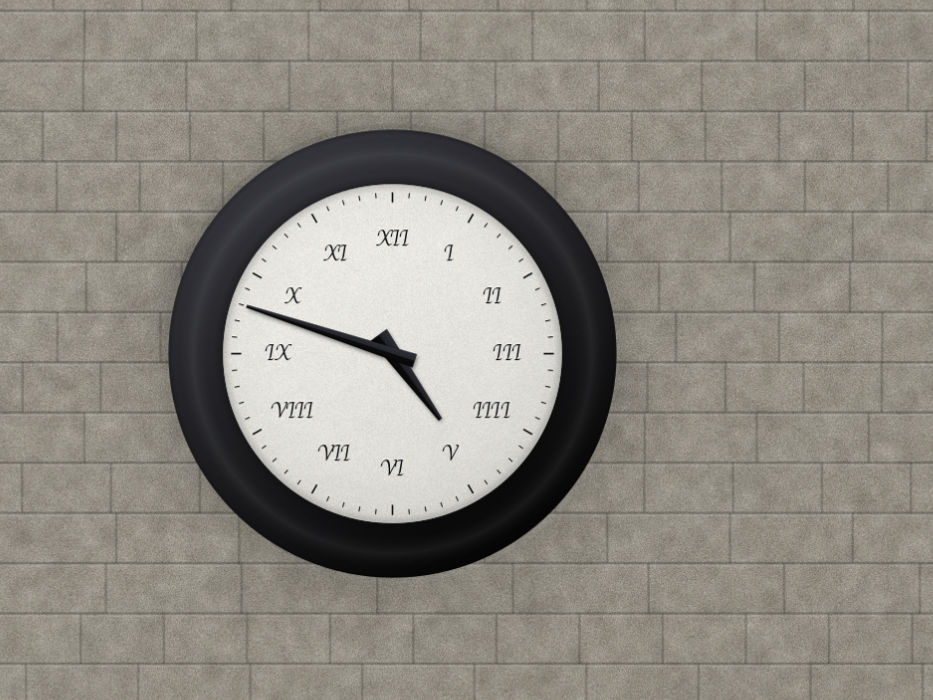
4:48
